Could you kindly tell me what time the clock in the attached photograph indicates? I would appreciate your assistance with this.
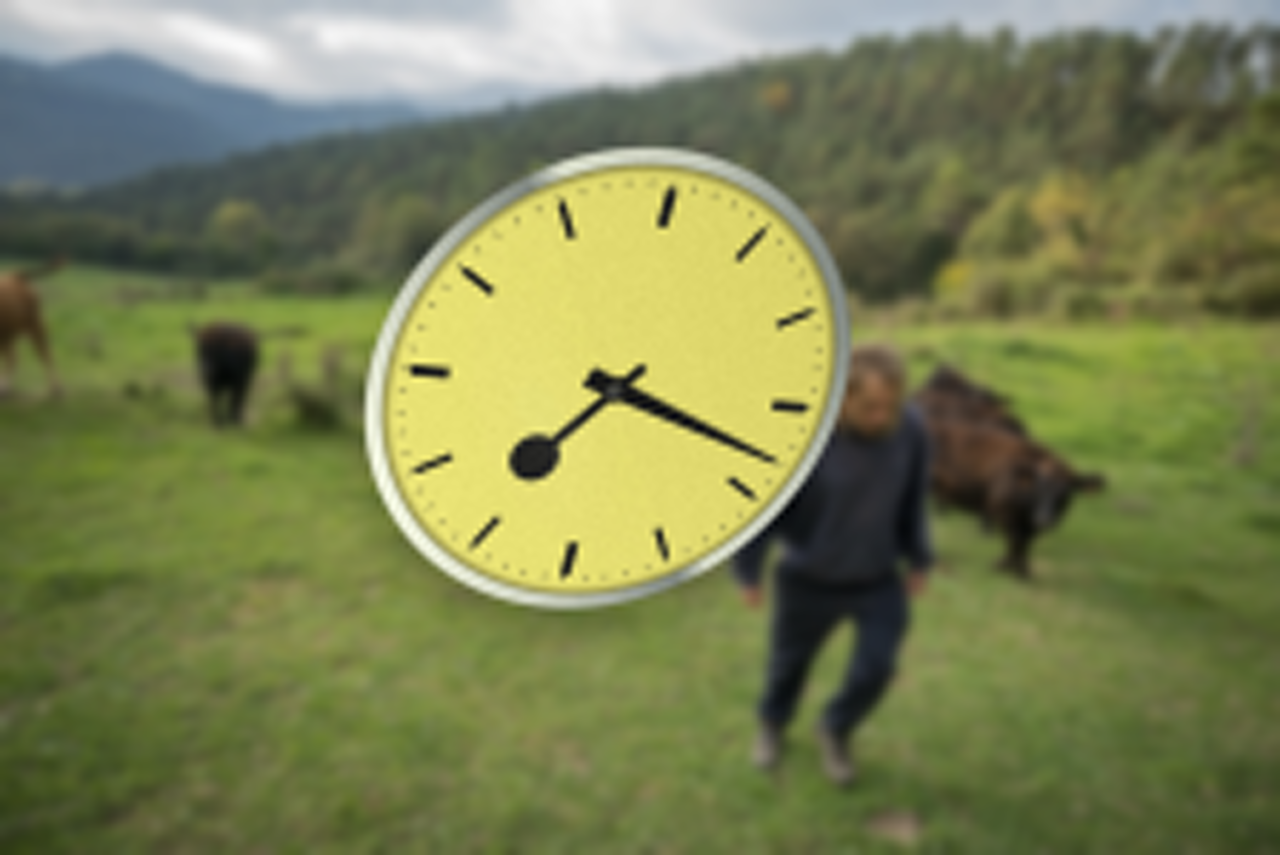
7:18
